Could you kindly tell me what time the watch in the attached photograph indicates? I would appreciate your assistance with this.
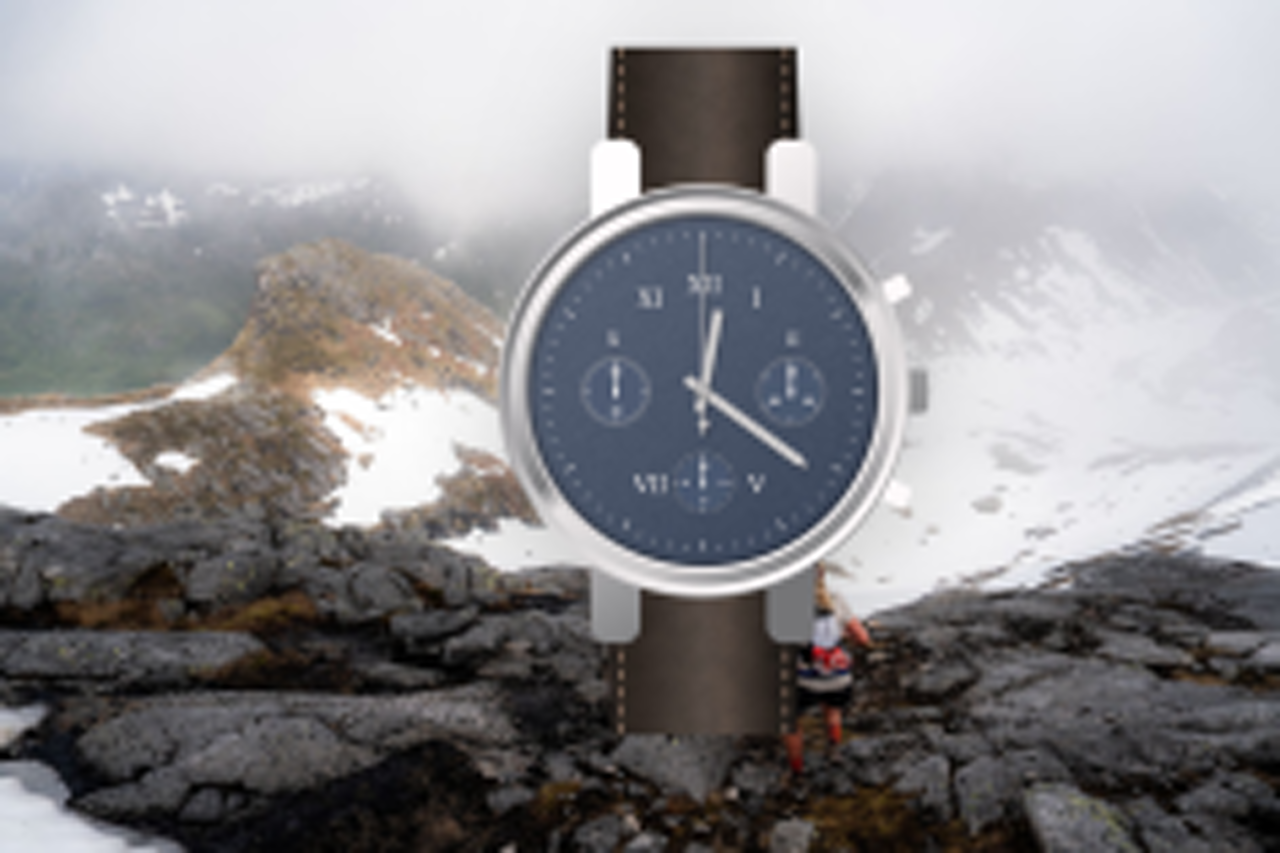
12:21
